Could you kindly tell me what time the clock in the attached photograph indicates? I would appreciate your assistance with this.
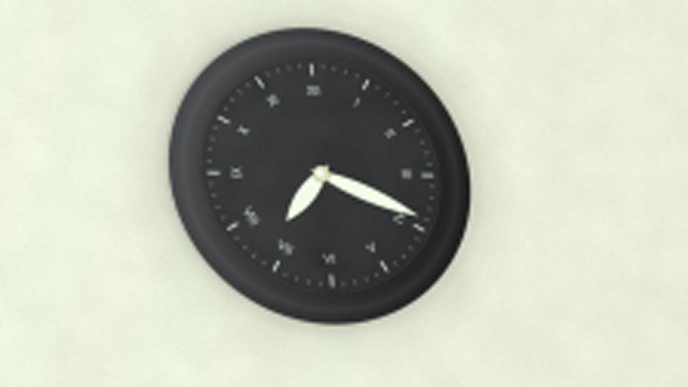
7:19
